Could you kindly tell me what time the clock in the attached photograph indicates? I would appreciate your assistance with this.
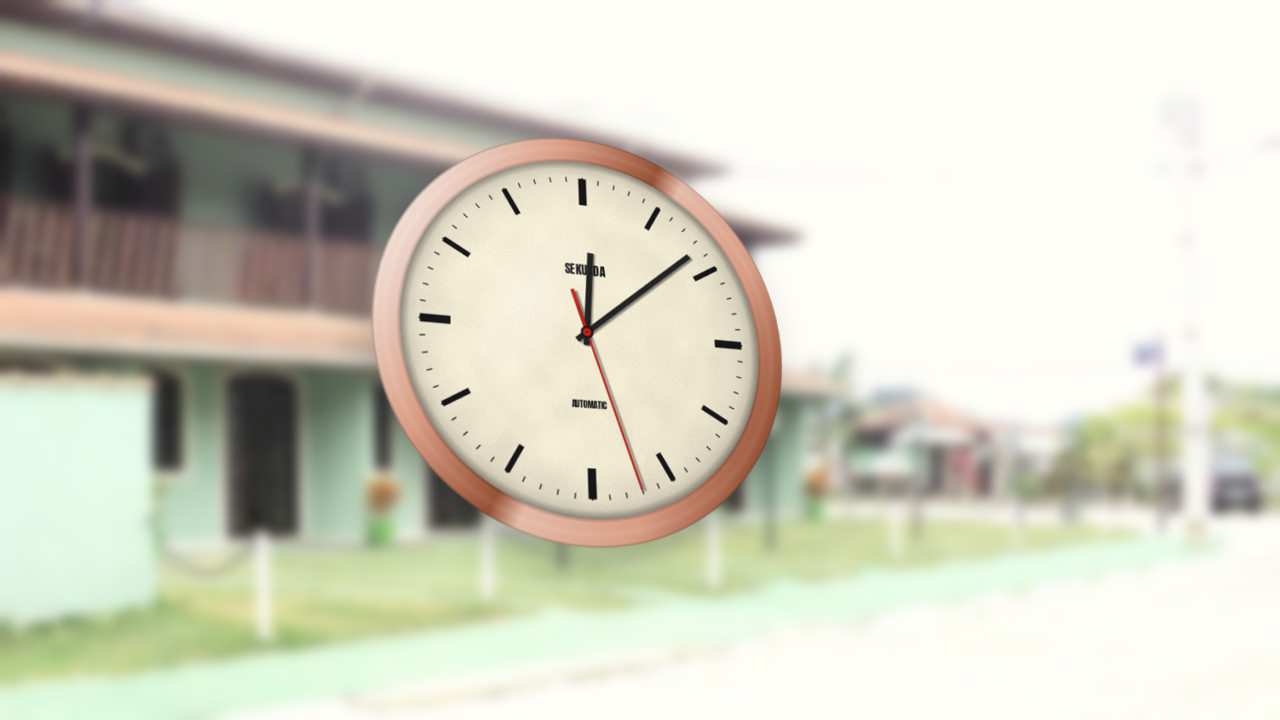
12:08:27
